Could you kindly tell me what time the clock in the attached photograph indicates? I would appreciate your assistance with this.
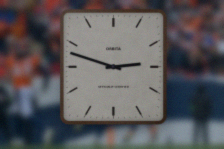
2:48
